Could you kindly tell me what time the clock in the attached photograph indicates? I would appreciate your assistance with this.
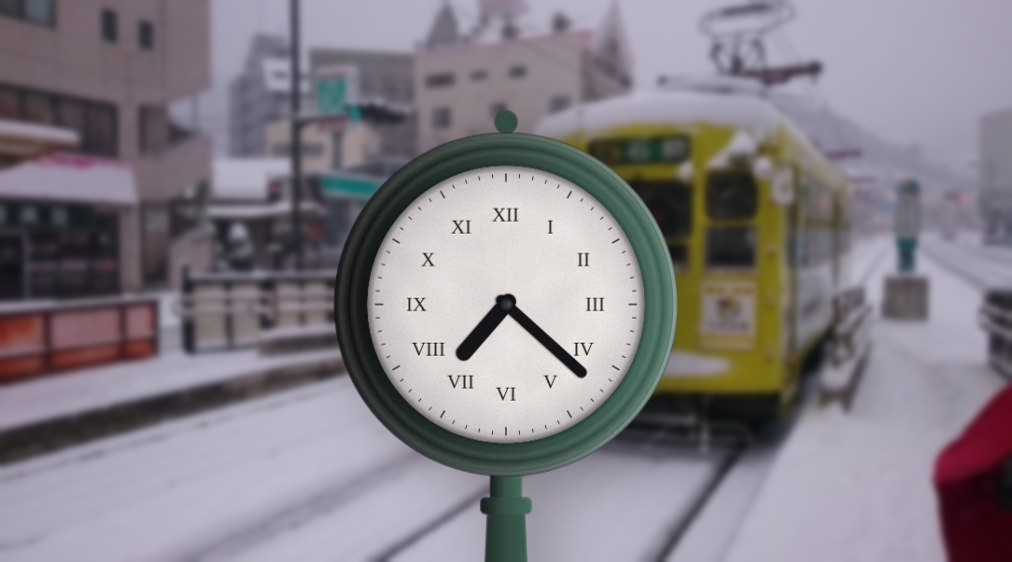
7:22
